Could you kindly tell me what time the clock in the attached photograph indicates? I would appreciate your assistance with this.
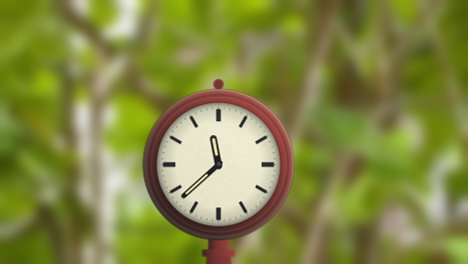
11:38
